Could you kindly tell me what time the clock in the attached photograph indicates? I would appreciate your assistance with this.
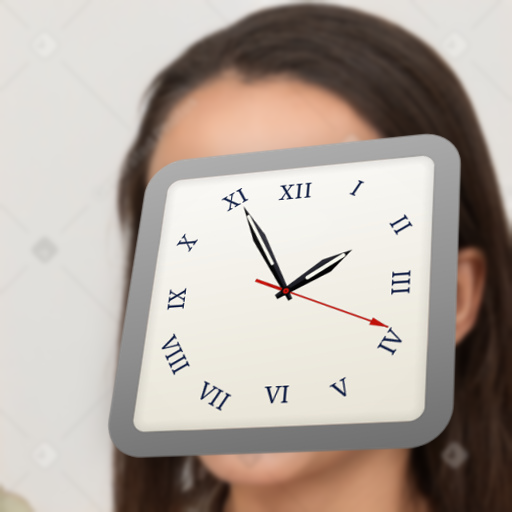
1:55:19
